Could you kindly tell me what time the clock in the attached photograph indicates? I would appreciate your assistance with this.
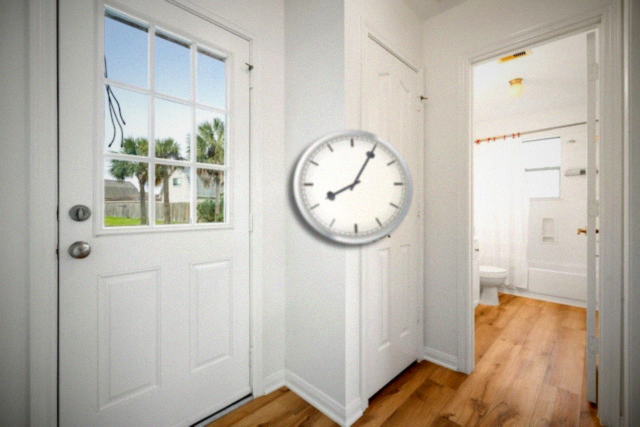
8:05
